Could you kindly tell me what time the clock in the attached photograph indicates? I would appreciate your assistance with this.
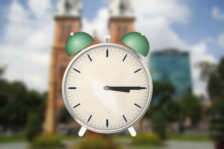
3:15
